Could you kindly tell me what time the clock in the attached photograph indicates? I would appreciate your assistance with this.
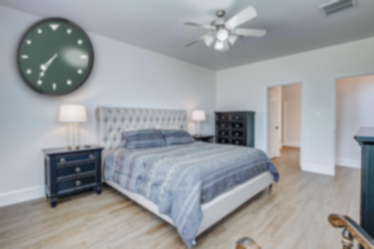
7:36
